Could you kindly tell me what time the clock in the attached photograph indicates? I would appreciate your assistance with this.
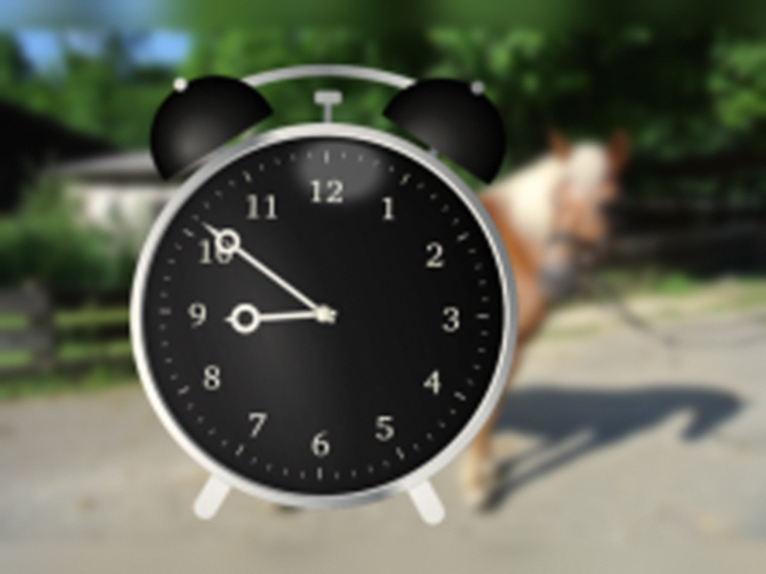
8:51
